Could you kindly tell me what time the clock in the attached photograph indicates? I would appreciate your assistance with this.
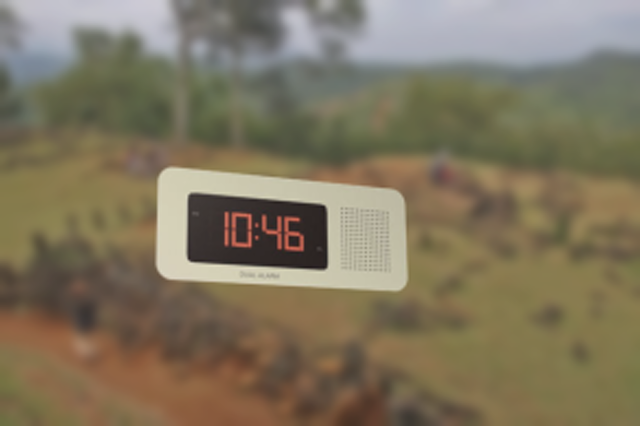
10:46
